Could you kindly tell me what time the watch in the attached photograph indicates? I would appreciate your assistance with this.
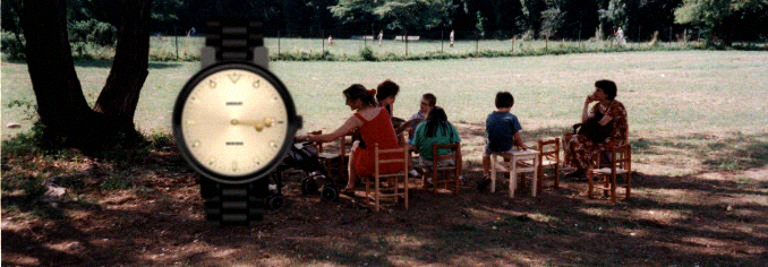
3:15
